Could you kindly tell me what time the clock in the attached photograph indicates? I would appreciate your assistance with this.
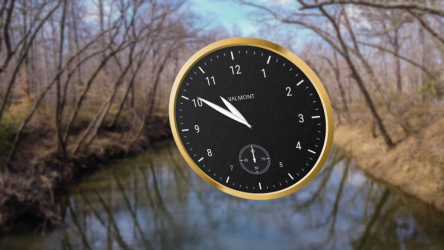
10:51
